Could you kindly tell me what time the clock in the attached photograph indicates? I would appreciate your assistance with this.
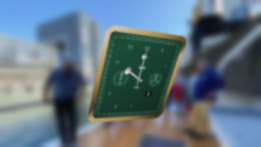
10:00
